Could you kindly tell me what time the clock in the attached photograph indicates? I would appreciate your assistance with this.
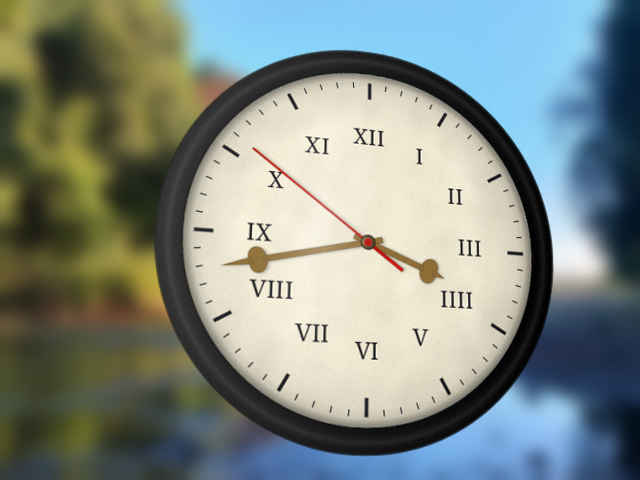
3:42:51
